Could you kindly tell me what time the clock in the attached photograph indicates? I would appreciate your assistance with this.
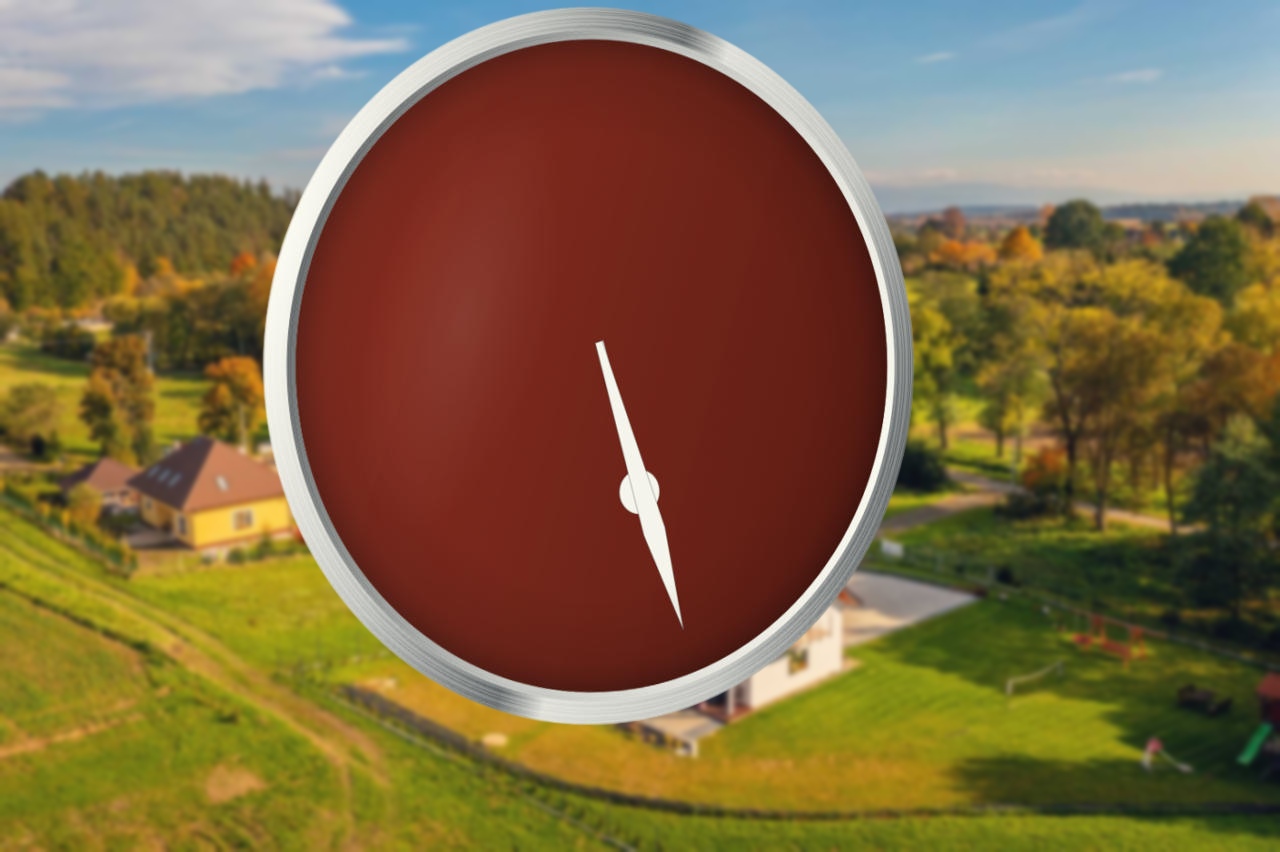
5:27
